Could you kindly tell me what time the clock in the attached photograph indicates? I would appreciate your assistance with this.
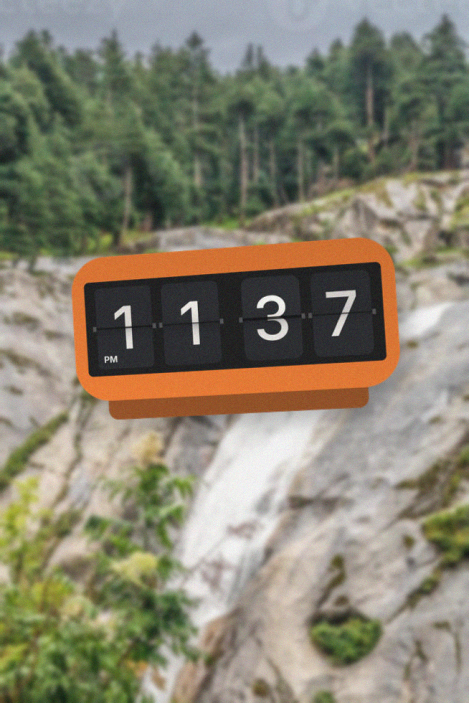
11:37
